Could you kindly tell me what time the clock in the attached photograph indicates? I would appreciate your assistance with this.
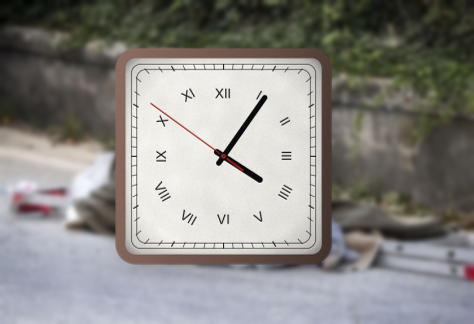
4:05:51
